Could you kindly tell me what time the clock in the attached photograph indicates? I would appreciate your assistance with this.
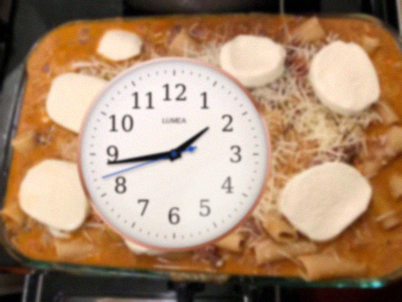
1:43:42
